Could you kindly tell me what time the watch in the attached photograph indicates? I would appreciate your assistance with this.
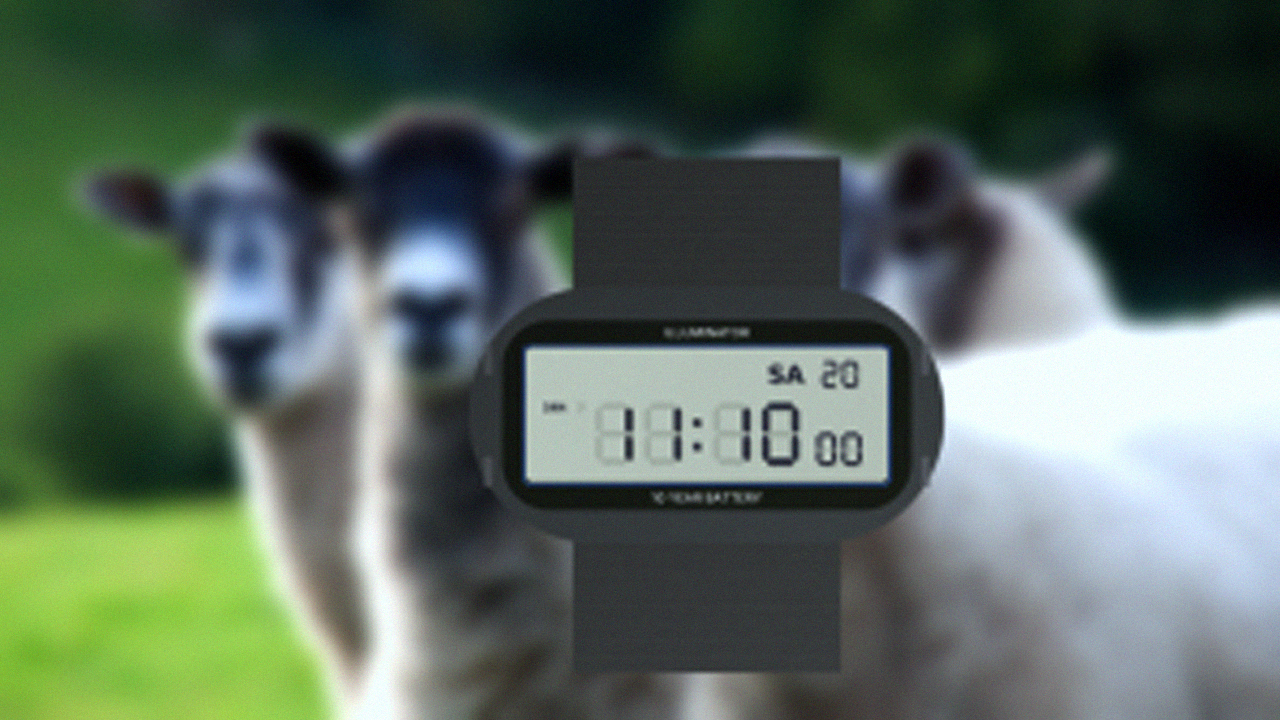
11:10:00
